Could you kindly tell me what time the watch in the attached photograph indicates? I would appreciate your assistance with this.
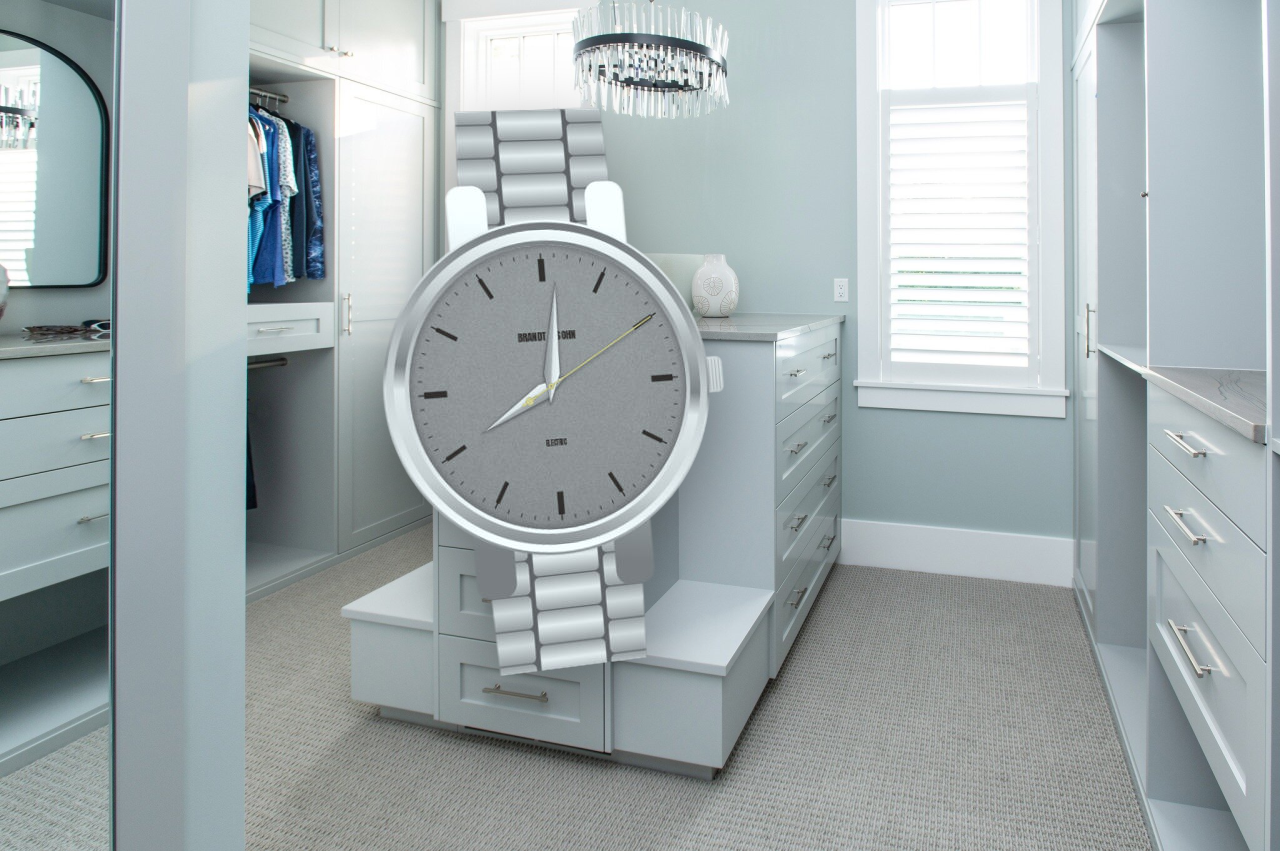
8:01:10
